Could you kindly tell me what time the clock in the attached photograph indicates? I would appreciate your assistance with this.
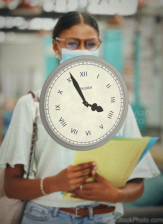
3:56
